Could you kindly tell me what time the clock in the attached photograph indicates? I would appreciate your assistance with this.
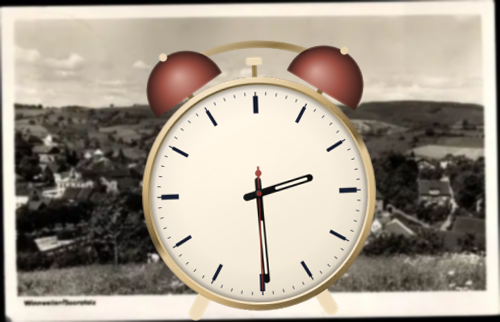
2:29:30
